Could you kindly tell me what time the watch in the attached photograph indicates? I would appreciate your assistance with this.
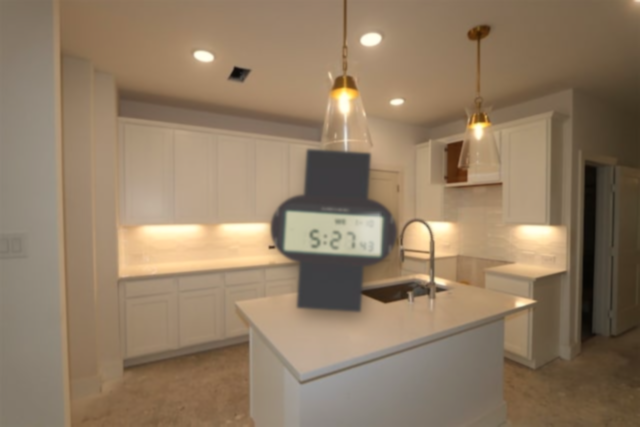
5:27
